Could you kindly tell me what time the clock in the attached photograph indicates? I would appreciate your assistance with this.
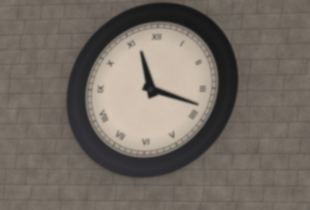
11:18
